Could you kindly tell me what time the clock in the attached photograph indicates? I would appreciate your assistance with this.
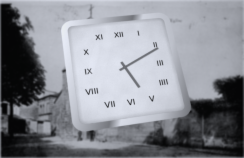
5:11
